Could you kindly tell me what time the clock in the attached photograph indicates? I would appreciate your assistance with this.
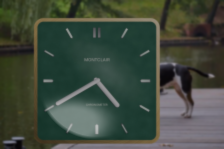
4:40
